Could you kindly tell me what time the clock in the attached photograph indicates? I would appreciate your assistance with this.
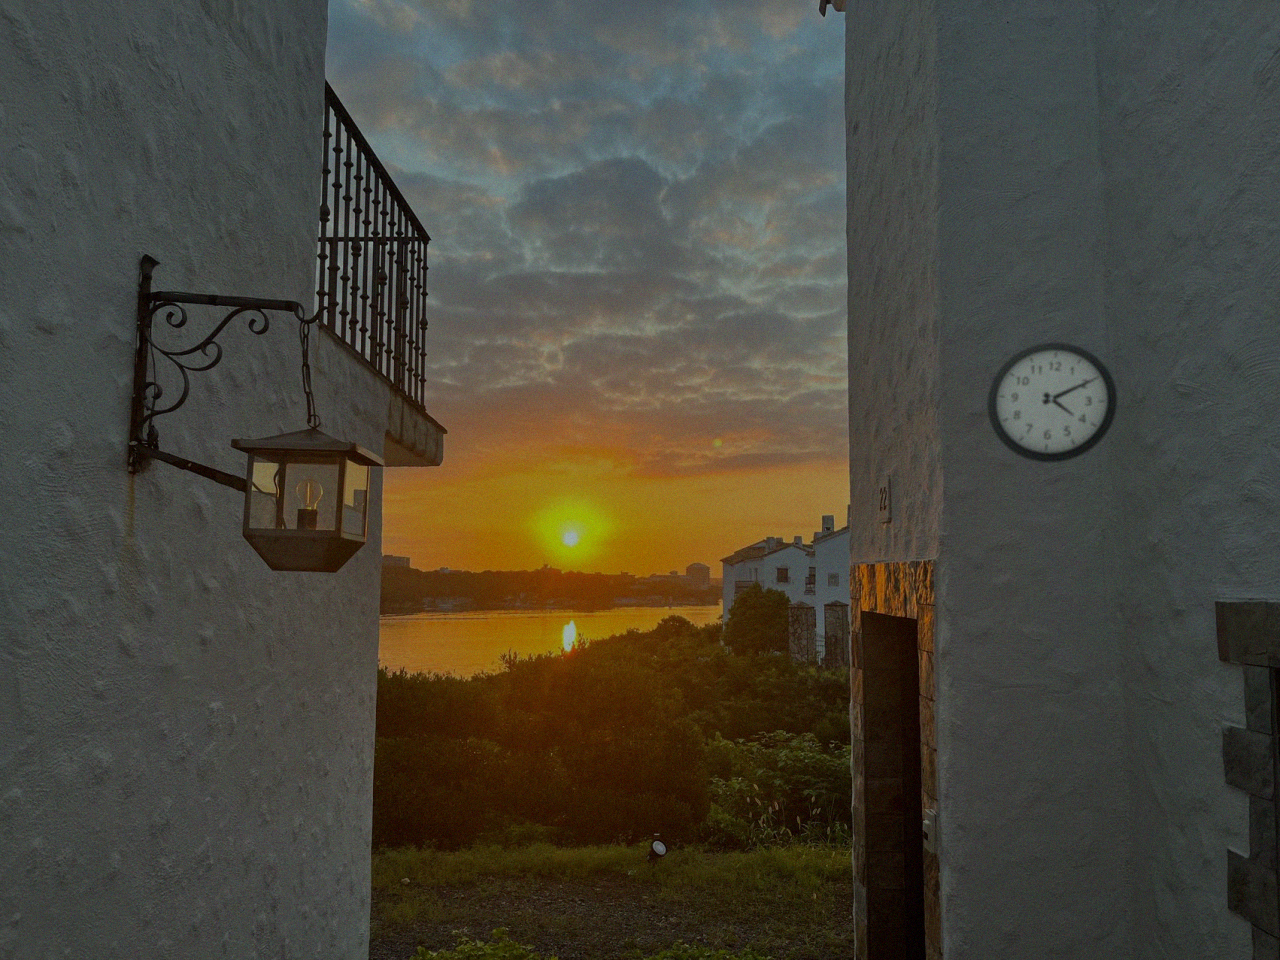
4:10
